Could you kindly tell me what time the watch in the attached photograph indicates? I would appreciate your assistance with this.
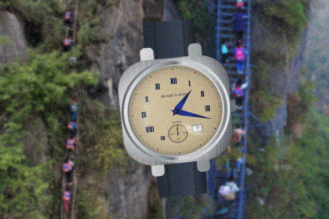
1:18
